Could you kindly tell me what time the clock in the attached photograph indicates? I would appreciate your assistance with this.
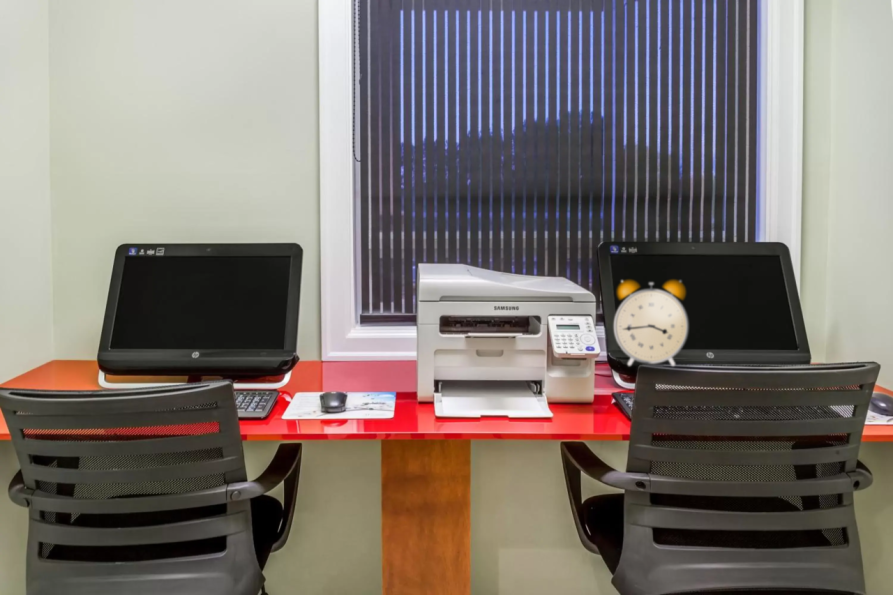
3:44
